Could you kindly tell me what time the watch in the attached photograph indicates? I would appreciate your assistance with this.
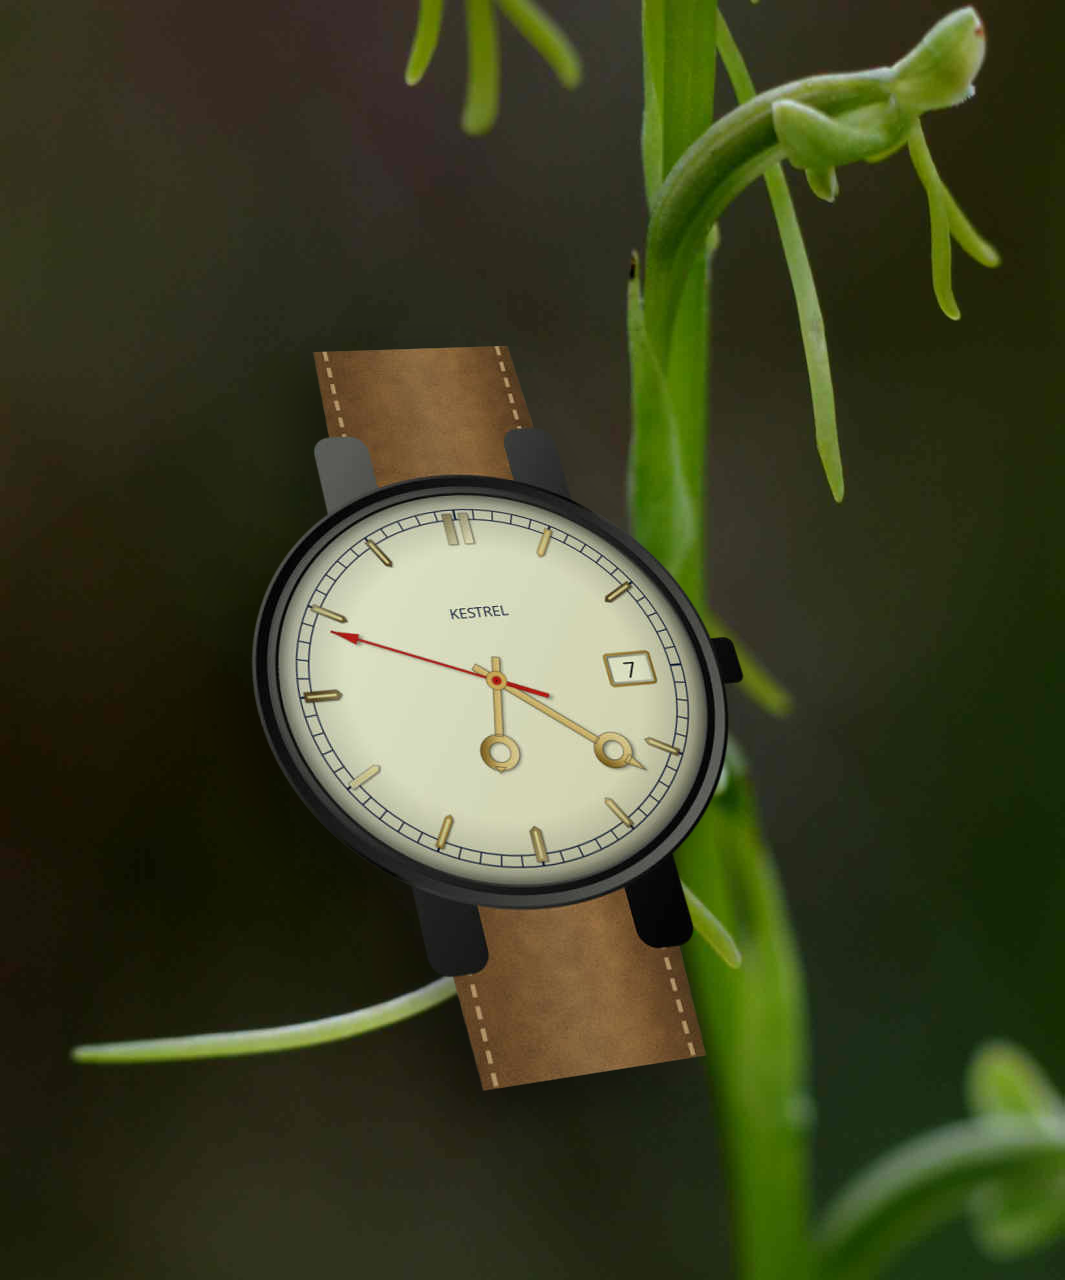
6:21:49
